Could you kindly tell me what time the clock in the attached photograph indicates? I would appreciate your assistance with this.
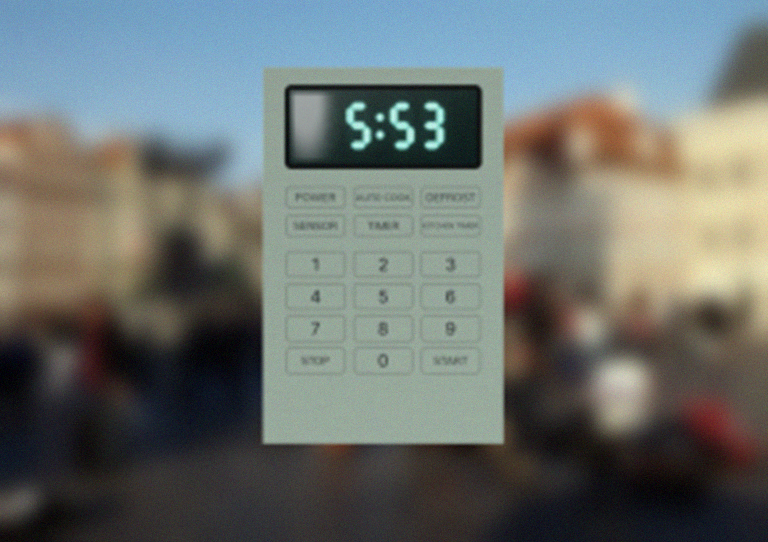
5:53
